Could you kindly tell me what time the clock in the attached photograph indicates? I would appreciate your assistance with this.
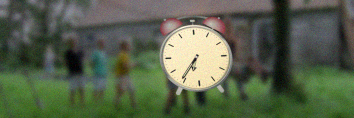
6:36
